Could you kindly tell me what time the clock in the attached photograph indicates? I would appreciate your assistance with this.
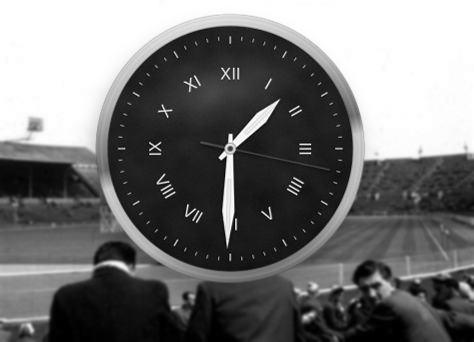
1:30:17
